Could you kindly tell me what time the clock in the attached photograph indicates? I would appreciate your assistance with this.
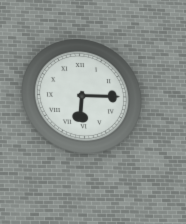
6:15
